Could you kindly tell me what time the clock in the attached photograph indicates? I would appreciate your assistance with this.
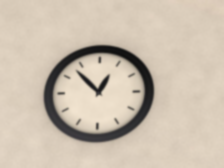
12:53
